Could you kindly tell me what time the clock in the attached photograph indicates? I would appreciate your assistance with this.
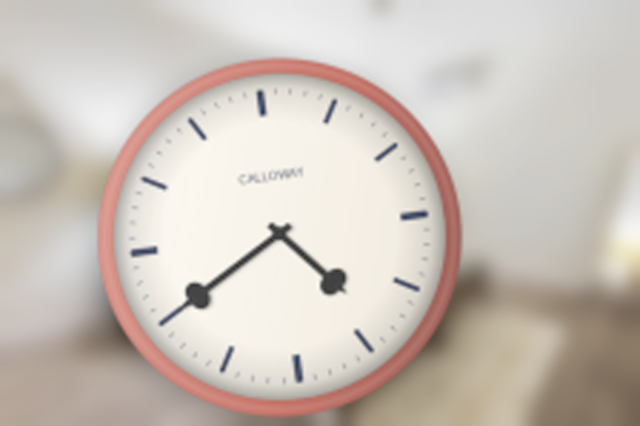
4:40
